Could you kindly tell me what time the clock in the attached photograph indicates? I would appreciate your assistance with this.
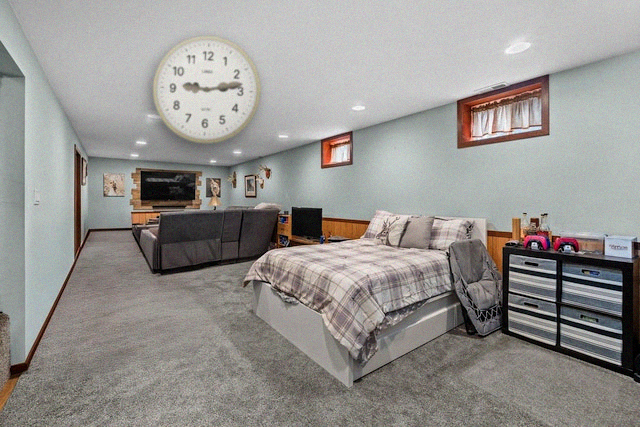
9:13
